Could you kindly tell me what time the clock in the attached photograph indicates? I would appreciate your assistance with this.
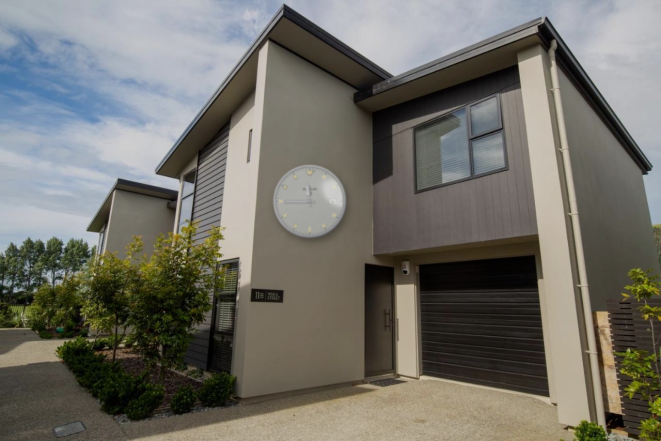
11:45
